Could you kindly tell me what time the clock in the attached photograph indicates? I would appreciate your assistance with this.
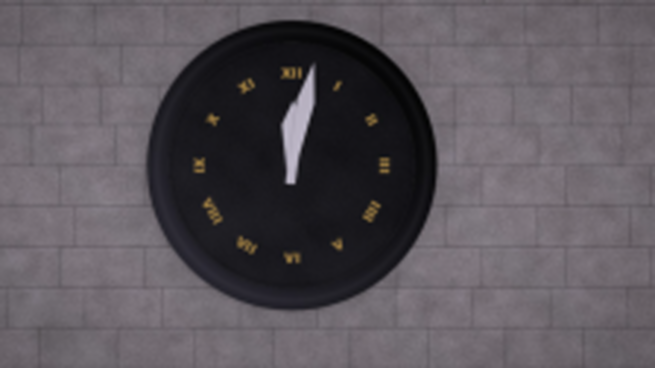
12:02
